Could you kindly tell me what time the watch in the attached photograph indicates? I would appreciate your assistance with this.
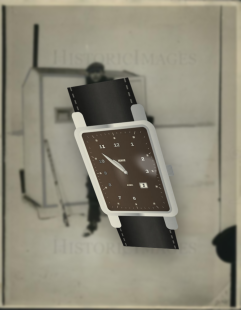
10:53
